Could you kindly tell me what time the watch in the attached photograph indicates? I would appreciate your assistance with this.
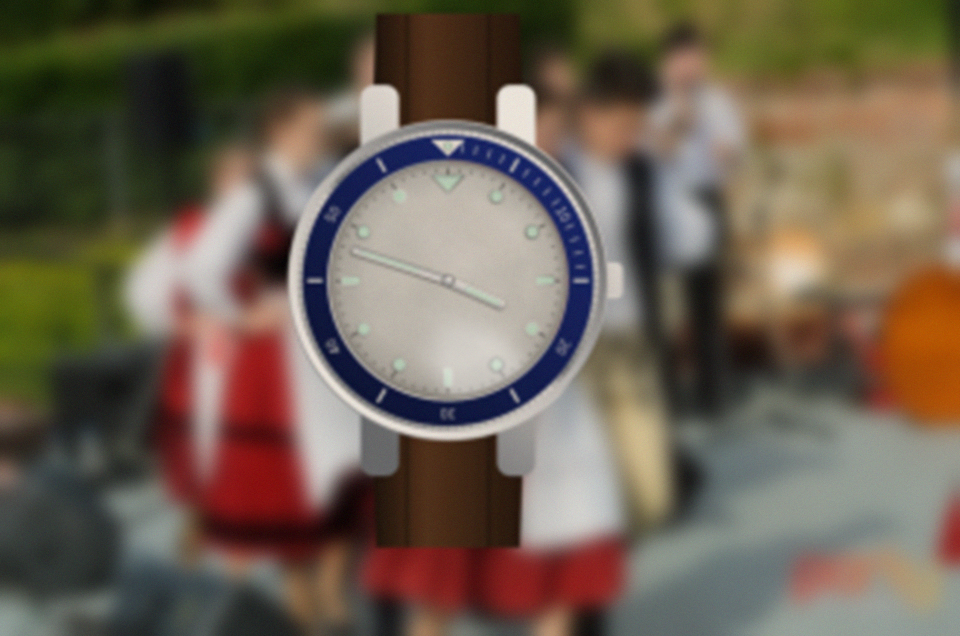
3:48
